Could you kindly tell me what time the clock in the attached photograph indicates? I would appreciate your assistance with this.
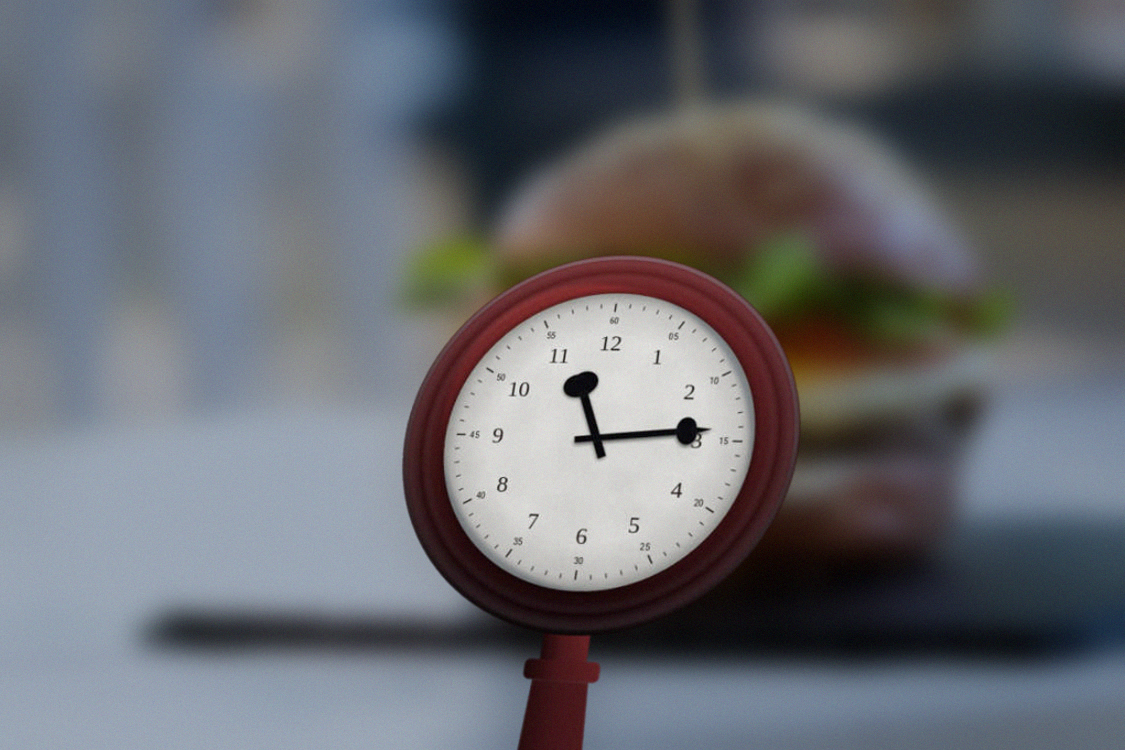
11:14
